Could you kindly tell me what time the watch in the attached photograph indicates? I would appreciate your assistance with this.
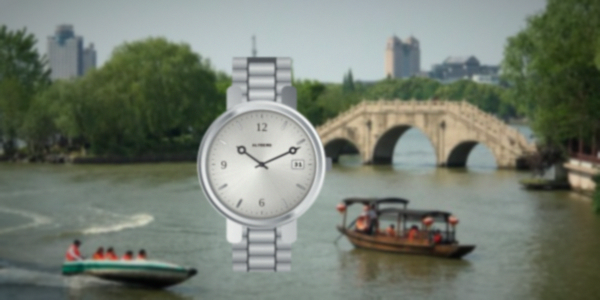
10:11
